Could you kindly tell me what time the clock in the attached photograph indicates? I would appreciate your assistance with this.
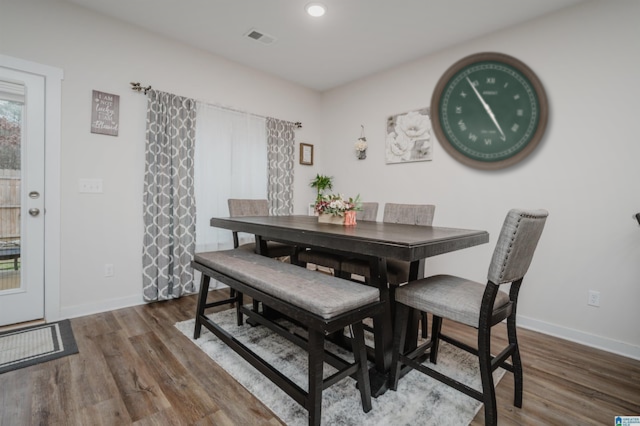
4:54
